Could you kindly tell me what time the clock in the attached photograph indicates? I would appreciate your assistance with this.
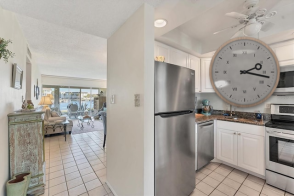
2:17
